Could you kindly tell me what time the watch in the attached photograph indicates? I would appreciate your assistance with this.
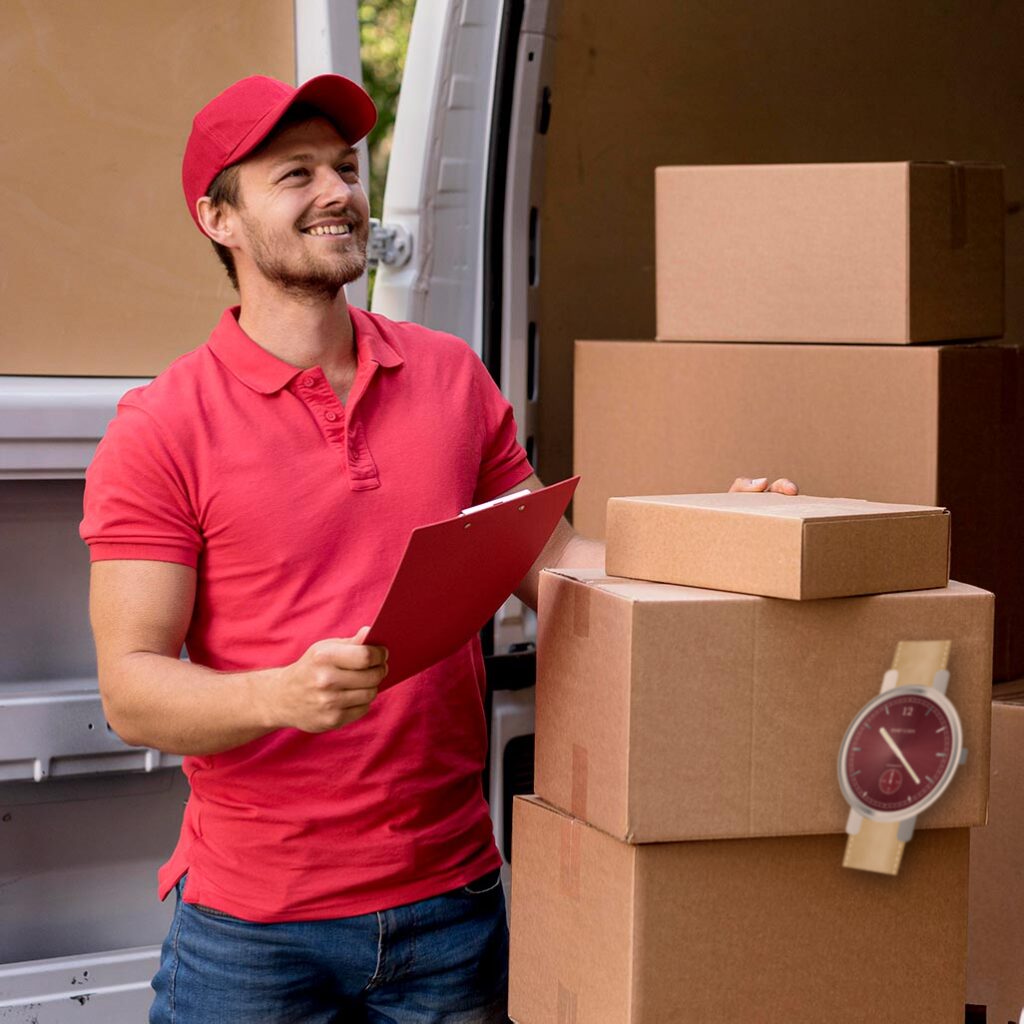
10:22
